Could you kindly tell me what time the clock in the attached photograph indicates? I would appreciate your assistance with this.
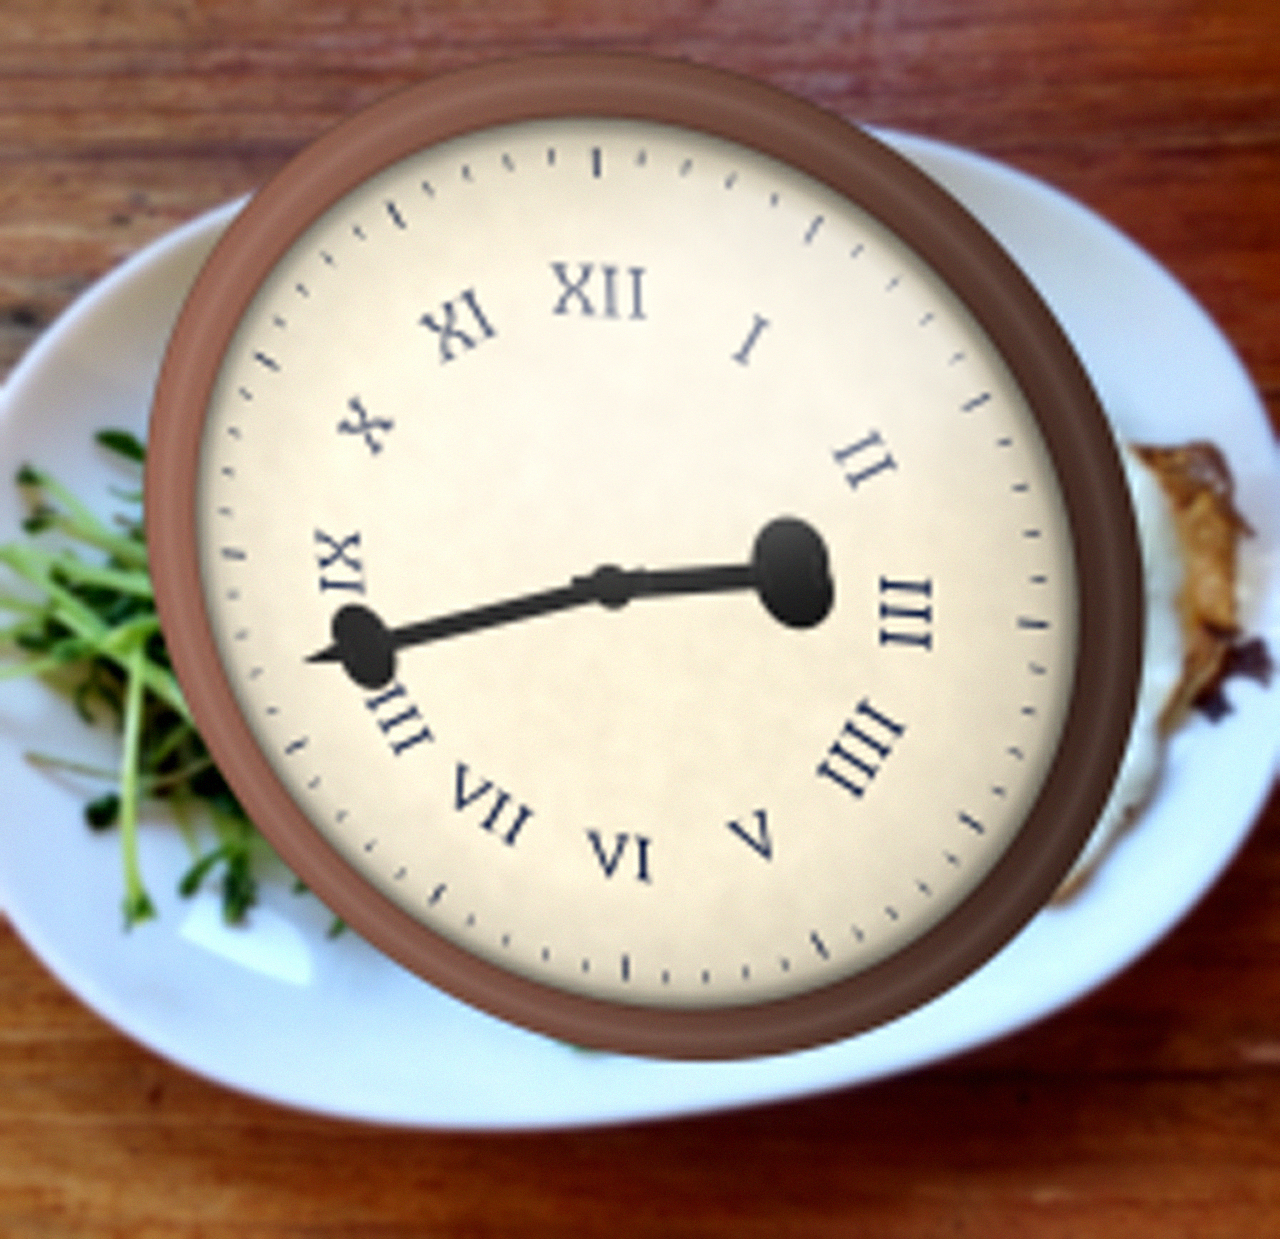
2:42
